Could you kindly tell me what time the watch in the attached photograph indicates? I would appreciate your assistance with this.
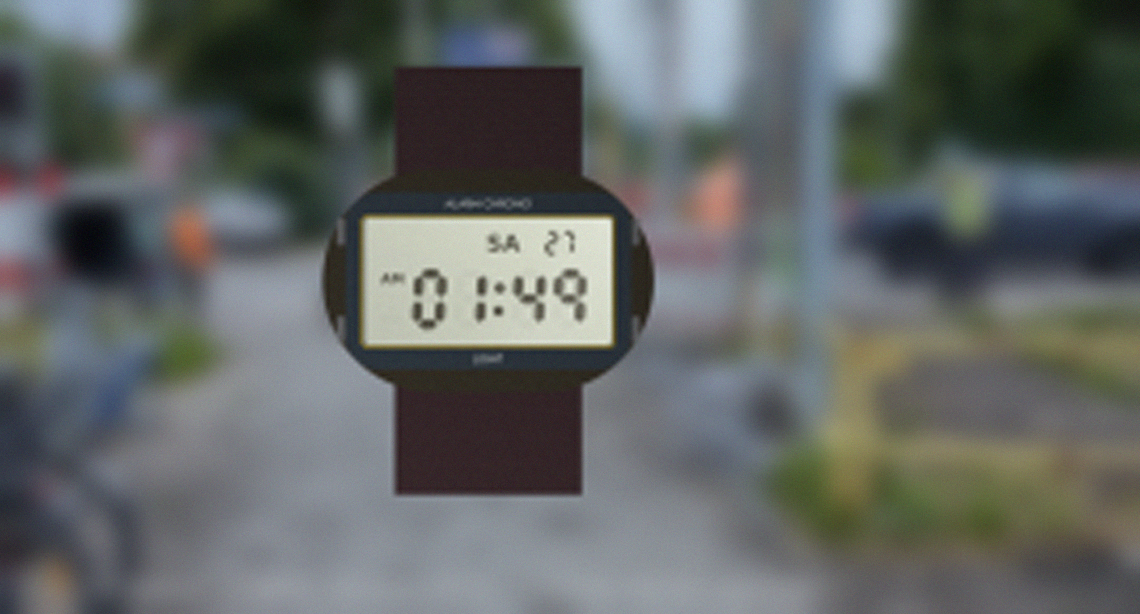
1:49
